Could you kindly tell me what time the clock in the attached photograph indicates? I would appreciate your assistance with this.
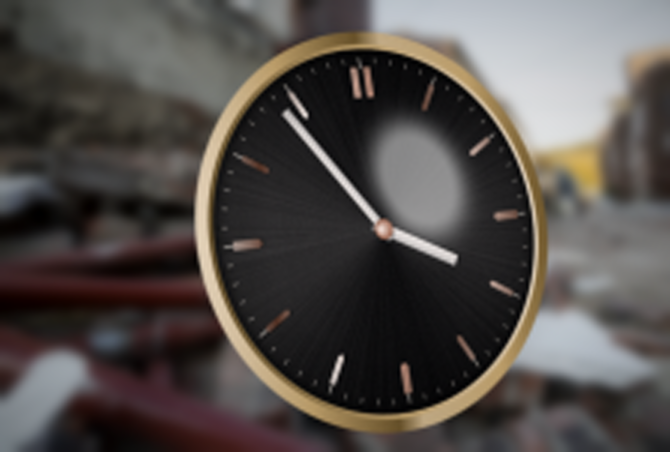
3:54
